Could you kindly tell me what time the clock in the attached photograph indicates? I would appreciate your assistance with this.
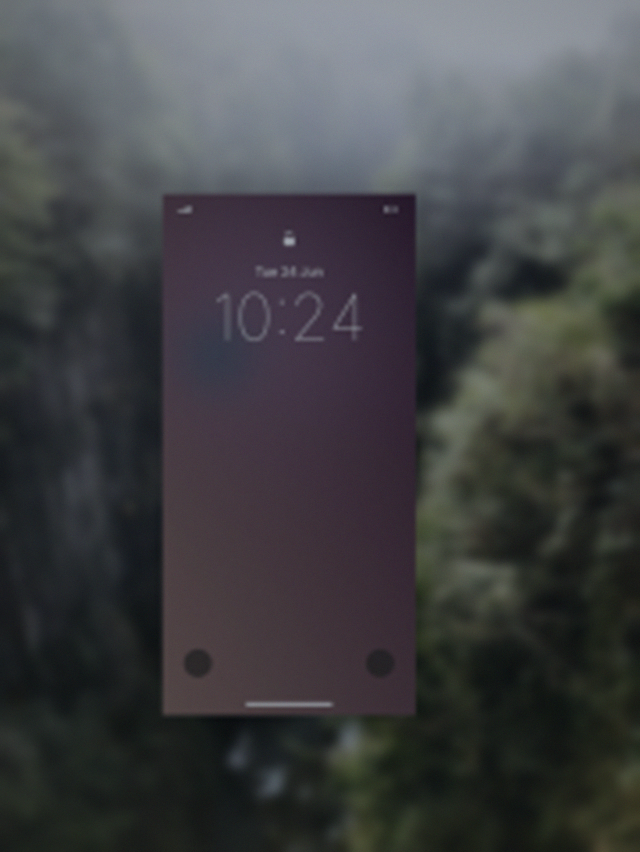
10:24
